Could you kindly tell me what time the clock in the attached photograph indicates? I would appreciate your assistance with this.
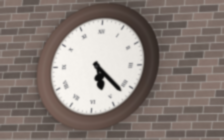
5:22
